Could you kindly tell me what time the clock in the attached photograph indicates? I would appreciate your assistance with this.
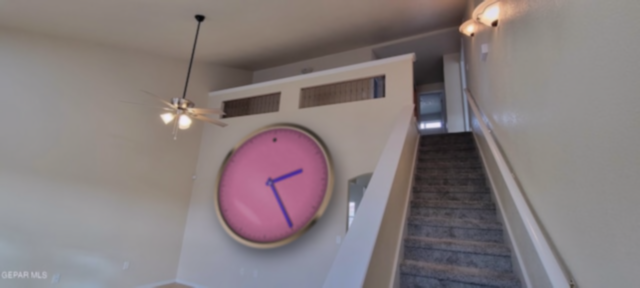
2:25
